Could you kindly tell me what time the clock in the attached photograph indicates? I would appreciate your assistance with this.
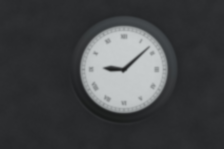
9:08
